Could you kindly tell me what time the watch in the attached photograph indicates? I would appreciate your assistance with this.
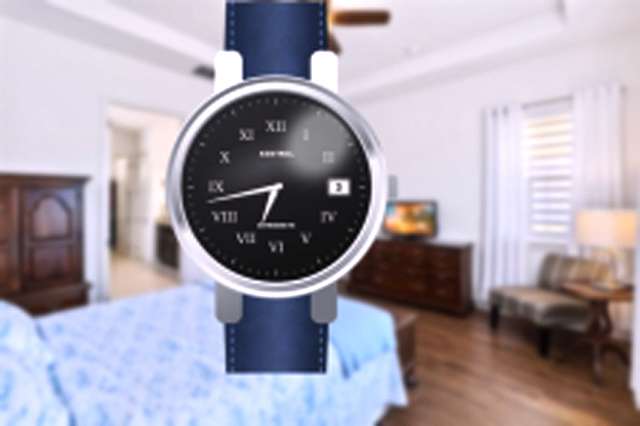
6:43
